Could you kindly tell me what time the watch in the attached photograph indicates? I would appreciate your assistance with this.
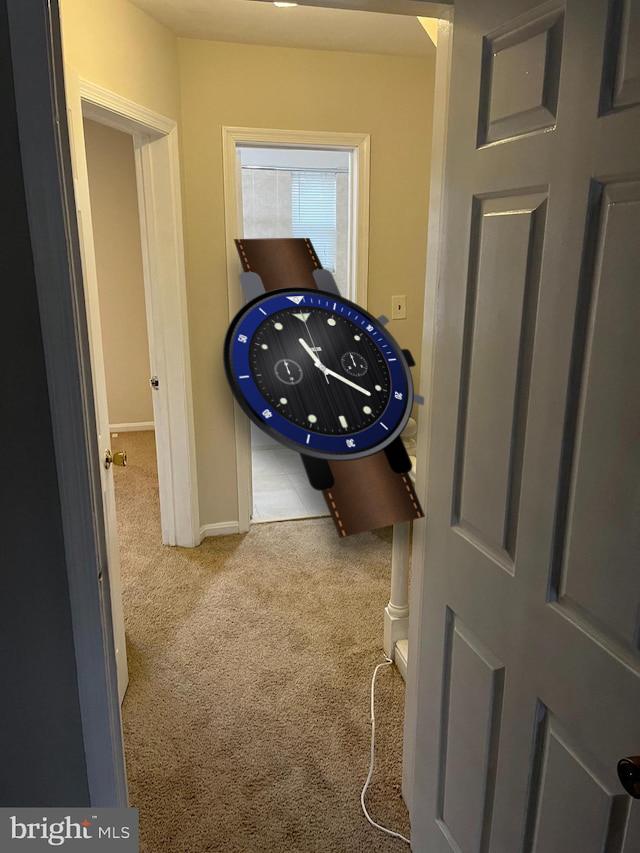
11:22
